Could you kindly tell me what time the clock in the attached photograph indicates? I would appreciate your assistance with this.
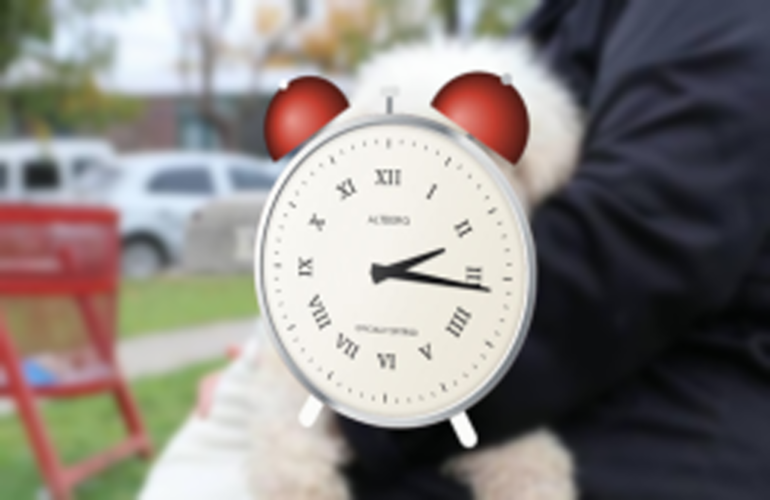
2:16
